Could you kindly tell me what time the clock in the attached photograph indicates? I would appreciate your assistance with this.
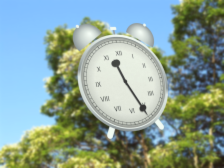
11:26
